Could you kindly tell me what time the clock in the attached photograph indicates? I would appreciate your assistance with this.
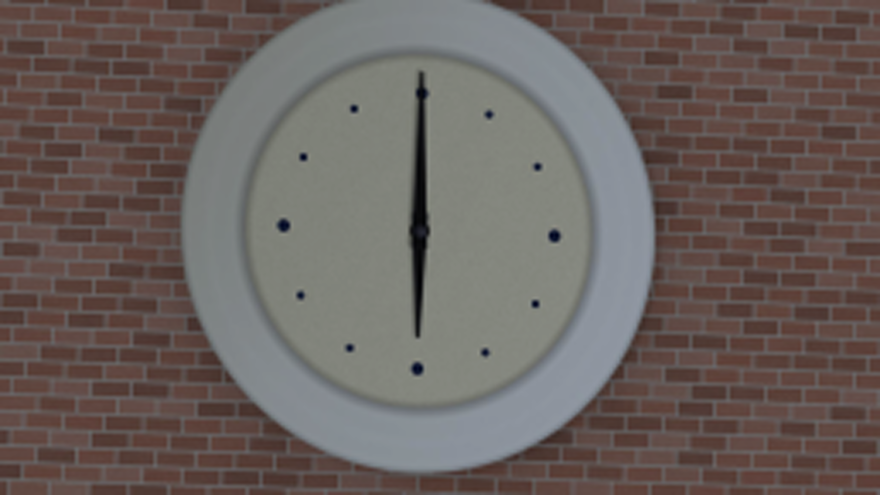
6:00
